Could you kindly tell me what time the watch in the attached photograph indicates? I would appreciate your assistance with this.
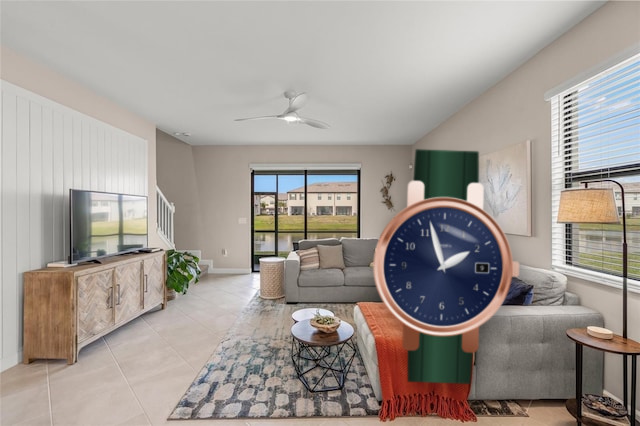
1:57
